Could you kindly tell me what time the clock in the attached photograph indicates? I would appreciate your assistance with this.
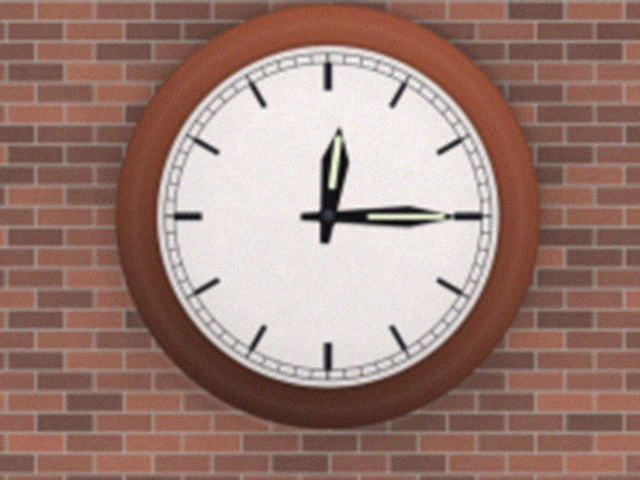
12:15
